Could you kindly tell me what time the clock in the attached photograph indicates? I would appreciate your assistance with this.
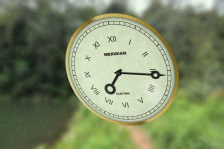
7:16
